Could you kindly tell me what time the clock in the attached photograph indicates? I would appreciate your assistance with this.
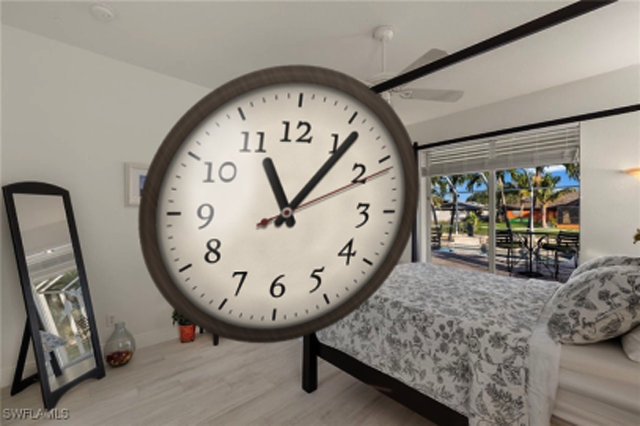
11:06:11
